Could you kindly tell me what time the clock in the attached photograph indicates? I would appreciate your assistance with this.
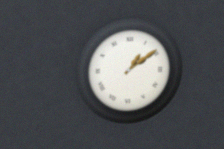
1:09
